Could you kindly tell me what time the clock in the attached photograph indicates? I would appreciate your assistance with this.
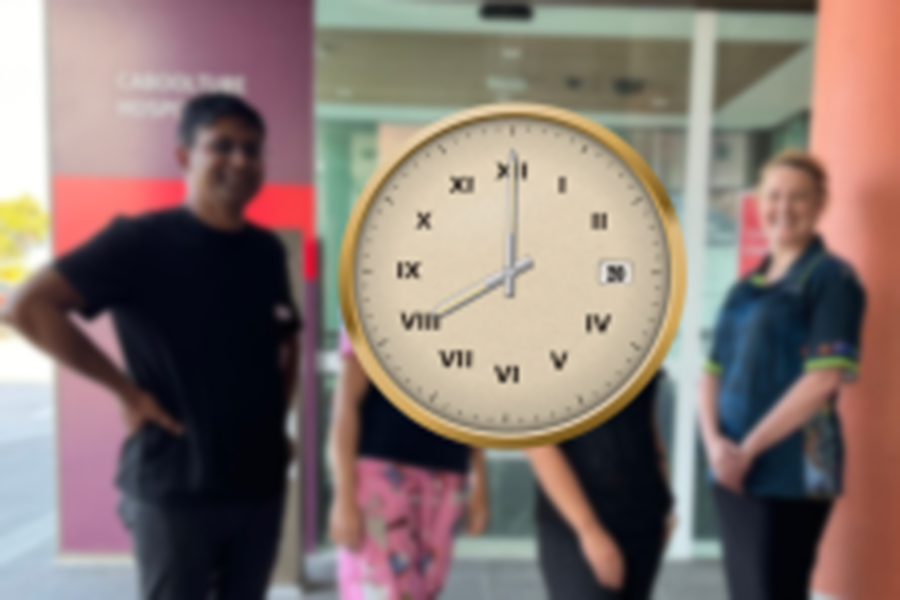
8:00
